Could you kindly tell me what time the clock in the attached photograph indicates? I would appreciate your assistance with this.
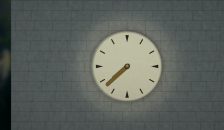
7:38
